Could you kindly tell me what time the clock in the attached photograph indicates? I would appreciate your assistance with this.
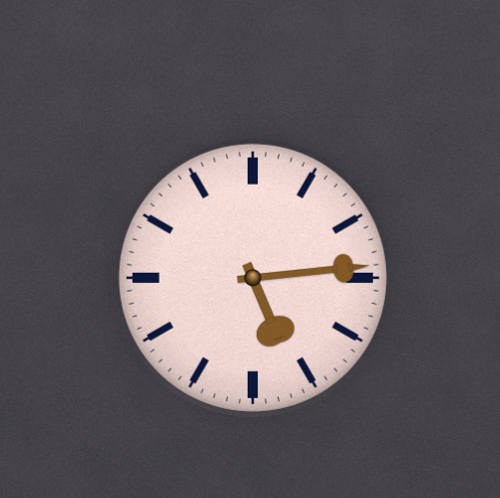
5:14
